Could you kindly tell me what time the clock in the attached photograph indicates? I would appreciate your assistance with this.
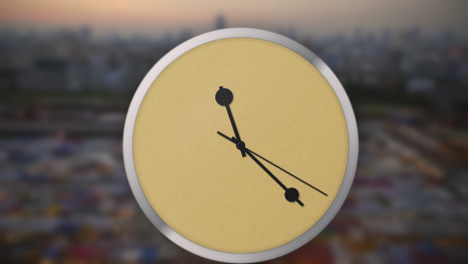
11:22:20
